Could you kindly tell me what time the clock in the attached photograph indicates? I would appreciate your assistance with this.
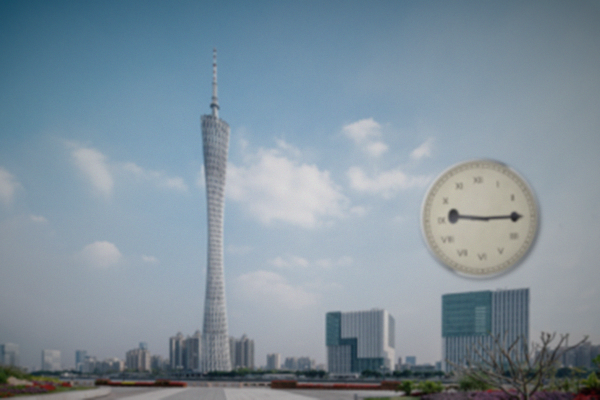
9:15
